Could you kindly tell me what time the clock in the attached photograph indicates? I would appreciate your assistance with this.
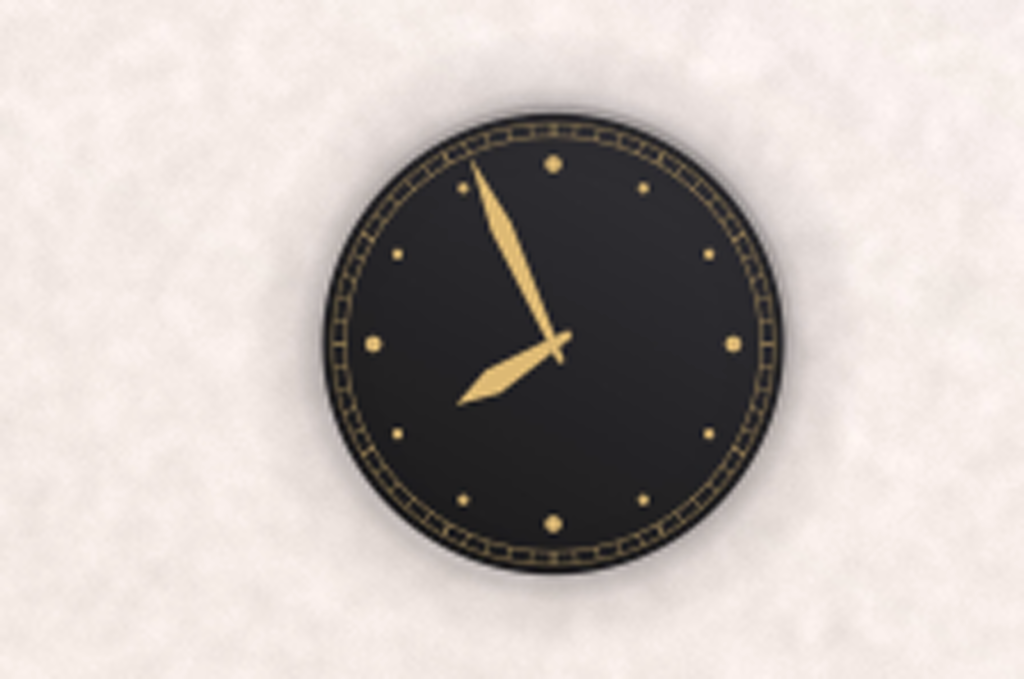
7:56
